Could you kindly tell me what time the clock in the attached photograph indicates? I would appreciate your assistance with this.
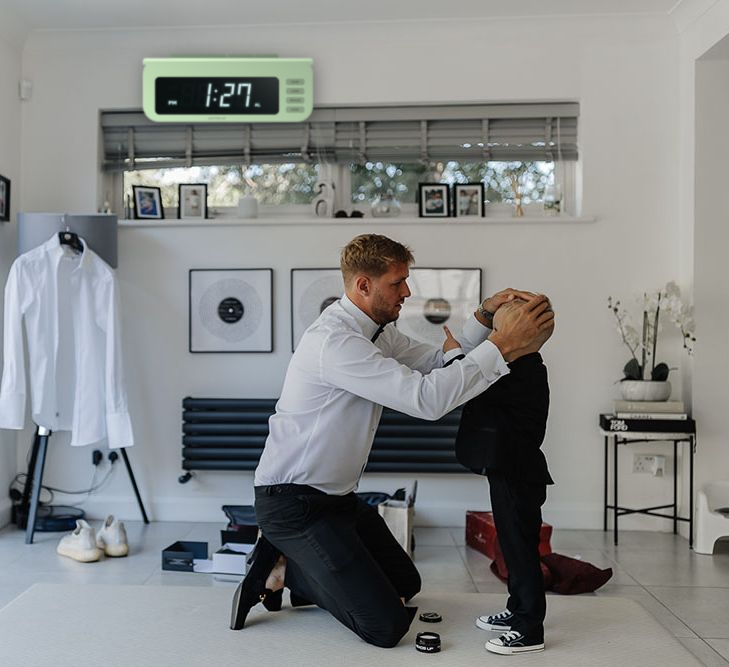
1:27
